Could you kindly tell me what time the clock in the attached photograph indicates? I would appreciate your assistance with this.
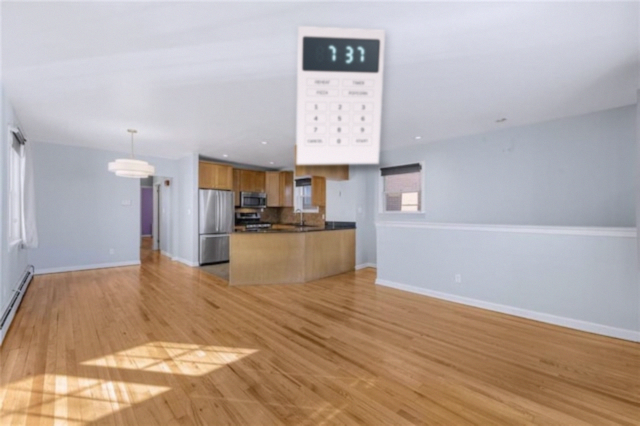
7:37
